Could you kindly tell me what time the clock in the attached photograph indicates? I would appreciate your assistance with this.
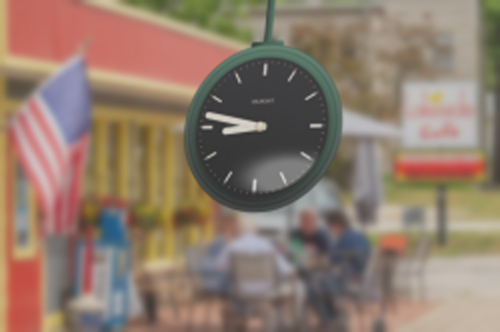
8:47
